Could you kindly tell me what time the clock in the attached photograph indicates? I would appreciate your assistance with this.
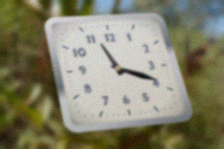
11:19
